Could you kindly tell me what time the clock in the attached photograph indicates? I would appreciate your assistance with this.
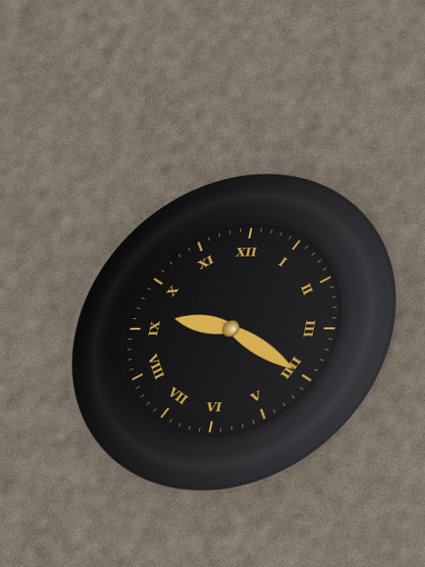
9:20
